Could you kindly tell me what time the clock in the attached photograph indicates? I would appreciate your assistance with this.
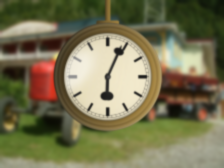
6:04
